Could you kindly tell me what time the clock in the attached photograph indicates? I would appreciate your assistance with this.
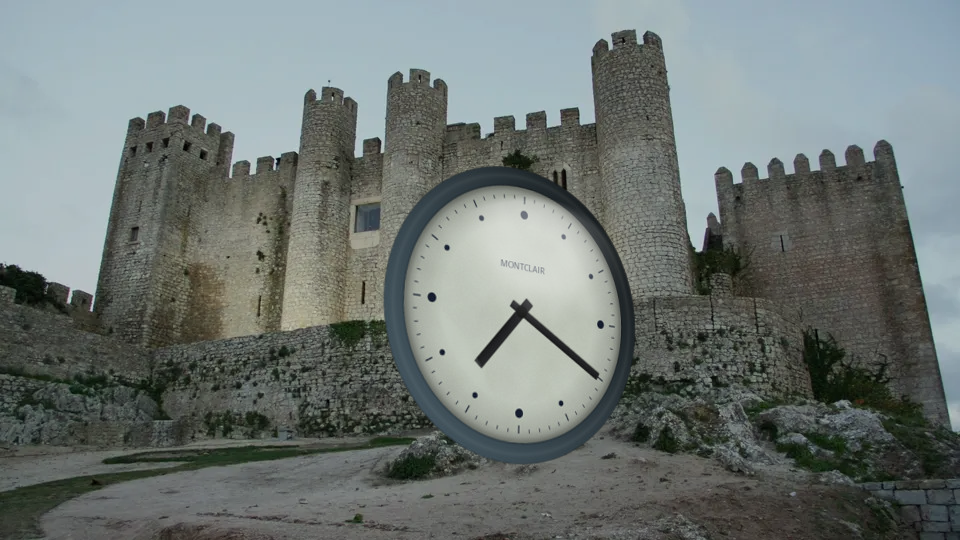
7:20
